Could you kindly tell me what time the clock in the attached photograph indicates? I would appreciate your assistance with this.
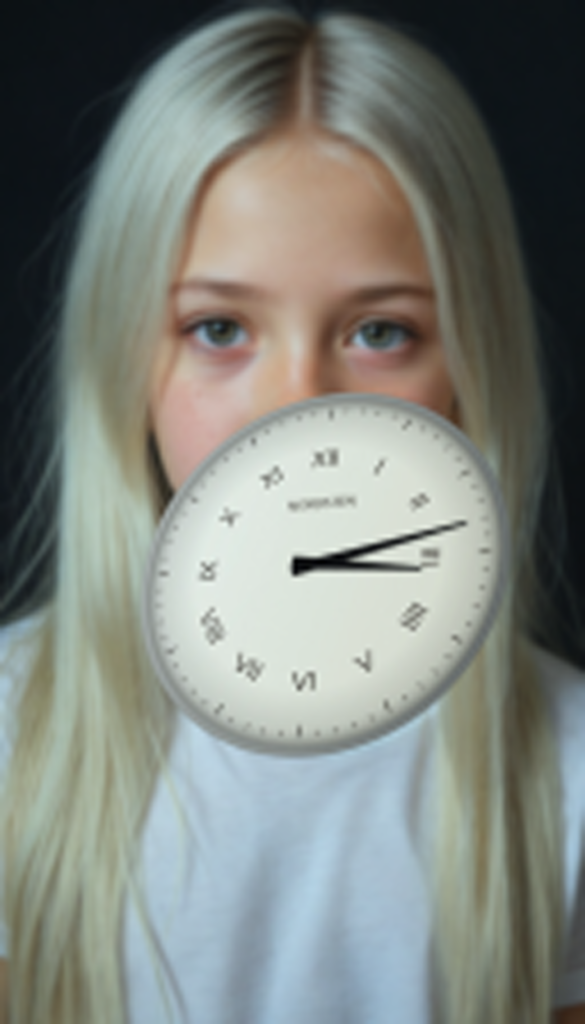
3:13
